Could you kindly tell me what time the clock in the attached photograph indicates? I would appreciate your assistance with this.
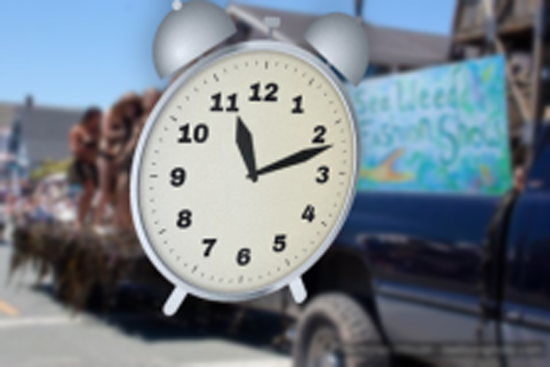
11:12
